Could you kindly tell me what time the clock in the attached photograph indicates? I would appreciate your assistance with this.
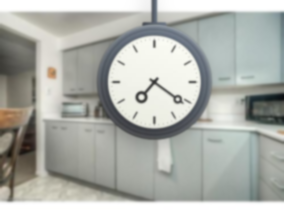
7:21
